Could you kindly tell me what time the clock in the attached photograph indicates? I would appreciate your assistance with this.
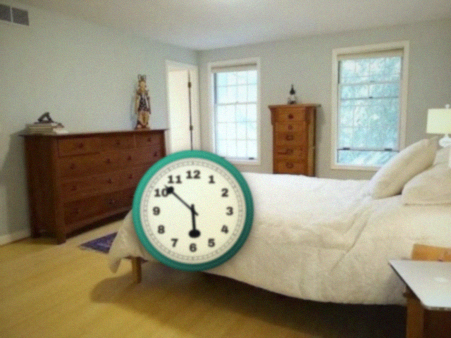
5:52
